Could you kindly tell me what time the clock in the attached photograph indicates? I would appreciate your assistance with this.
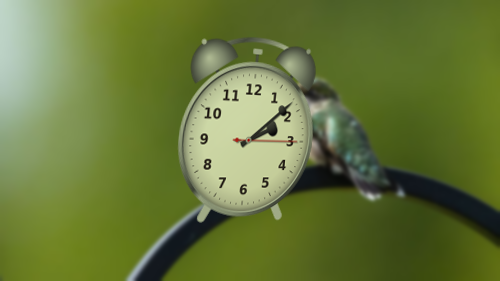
2:08:15
